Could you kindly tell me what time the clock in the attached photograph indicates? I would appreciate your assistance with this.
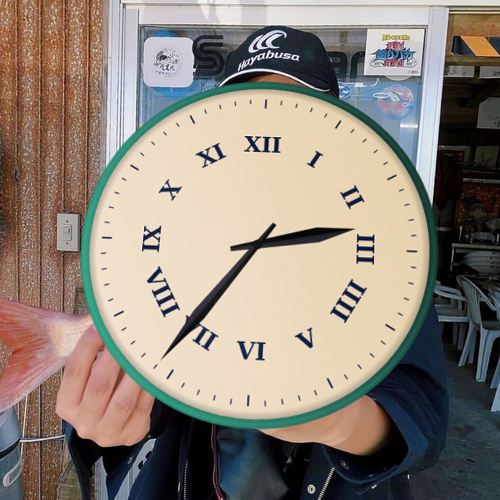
2:36
